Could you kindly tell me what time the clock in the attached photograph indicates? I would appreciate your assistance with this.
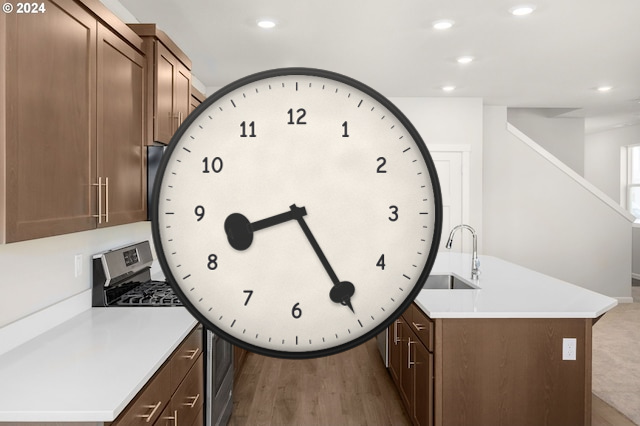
8:25
